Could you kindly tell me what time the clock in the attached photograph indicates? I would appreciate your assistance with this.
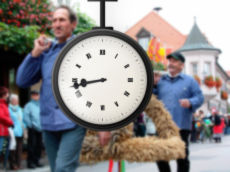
8:43
